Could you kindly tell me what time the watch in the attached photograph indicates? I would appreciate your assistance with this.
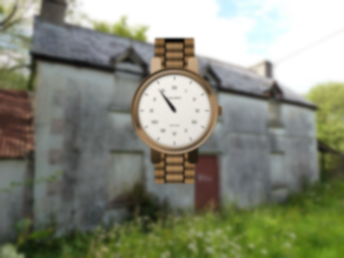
10:54
